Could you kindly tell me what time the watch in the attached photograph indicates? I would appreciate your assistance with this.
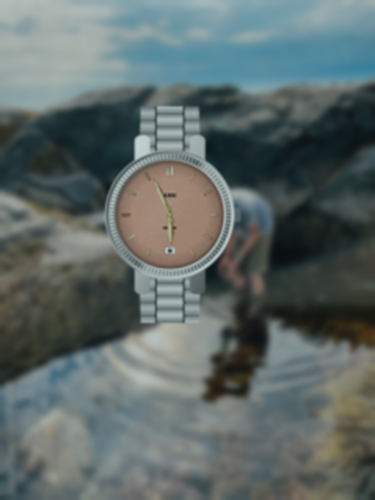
5:56
